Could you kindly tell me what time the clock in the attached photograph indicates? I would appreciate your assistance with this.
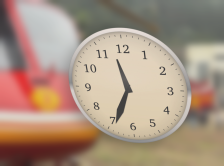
11:34
